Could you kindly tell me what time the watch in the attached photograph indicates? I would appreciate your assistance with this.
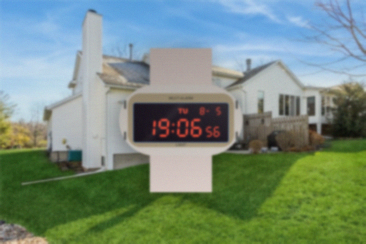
19:06
